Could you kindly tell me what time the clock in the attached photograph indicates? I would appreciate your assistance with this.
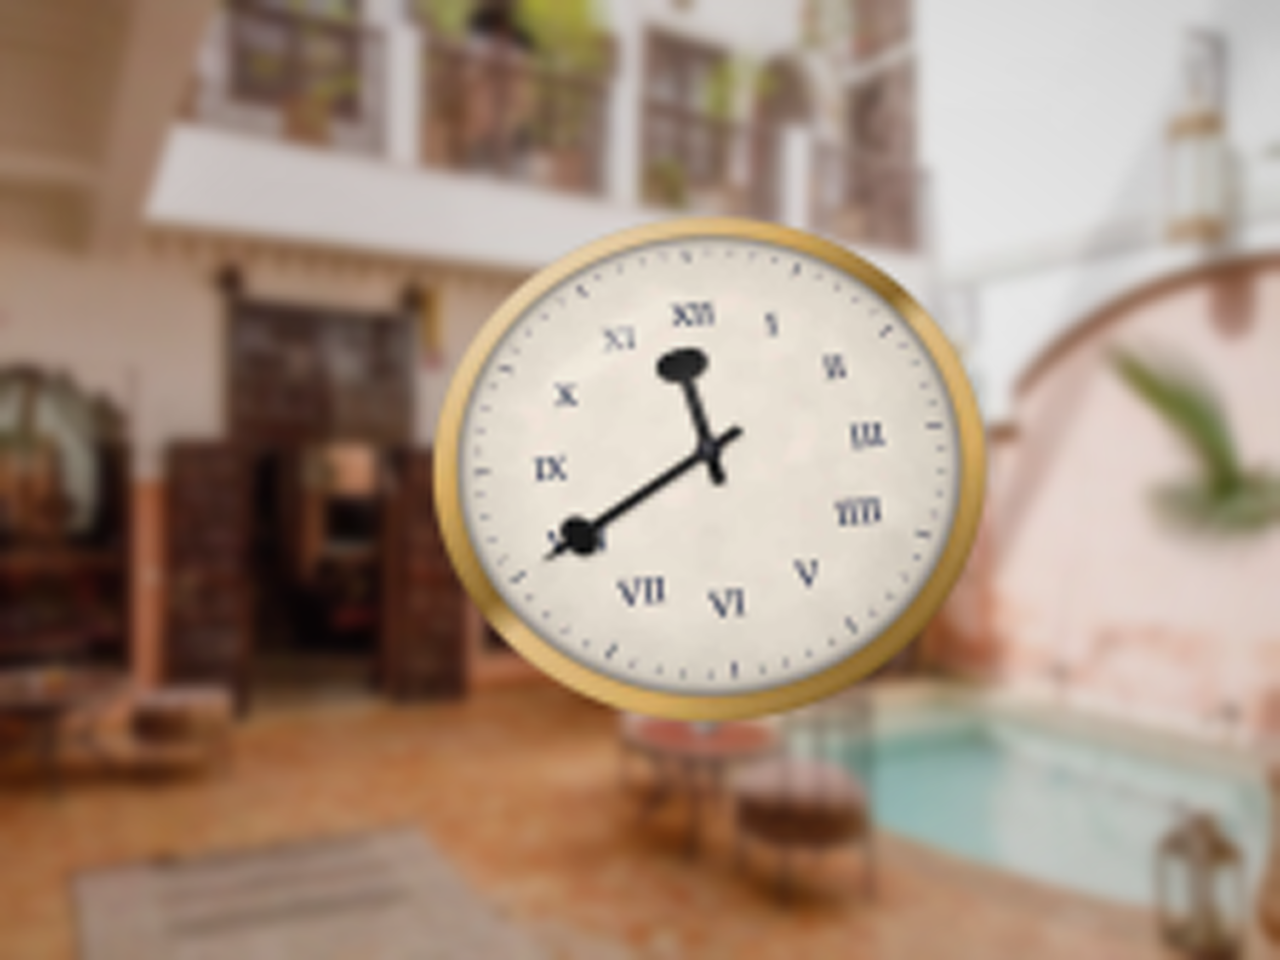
11:40
